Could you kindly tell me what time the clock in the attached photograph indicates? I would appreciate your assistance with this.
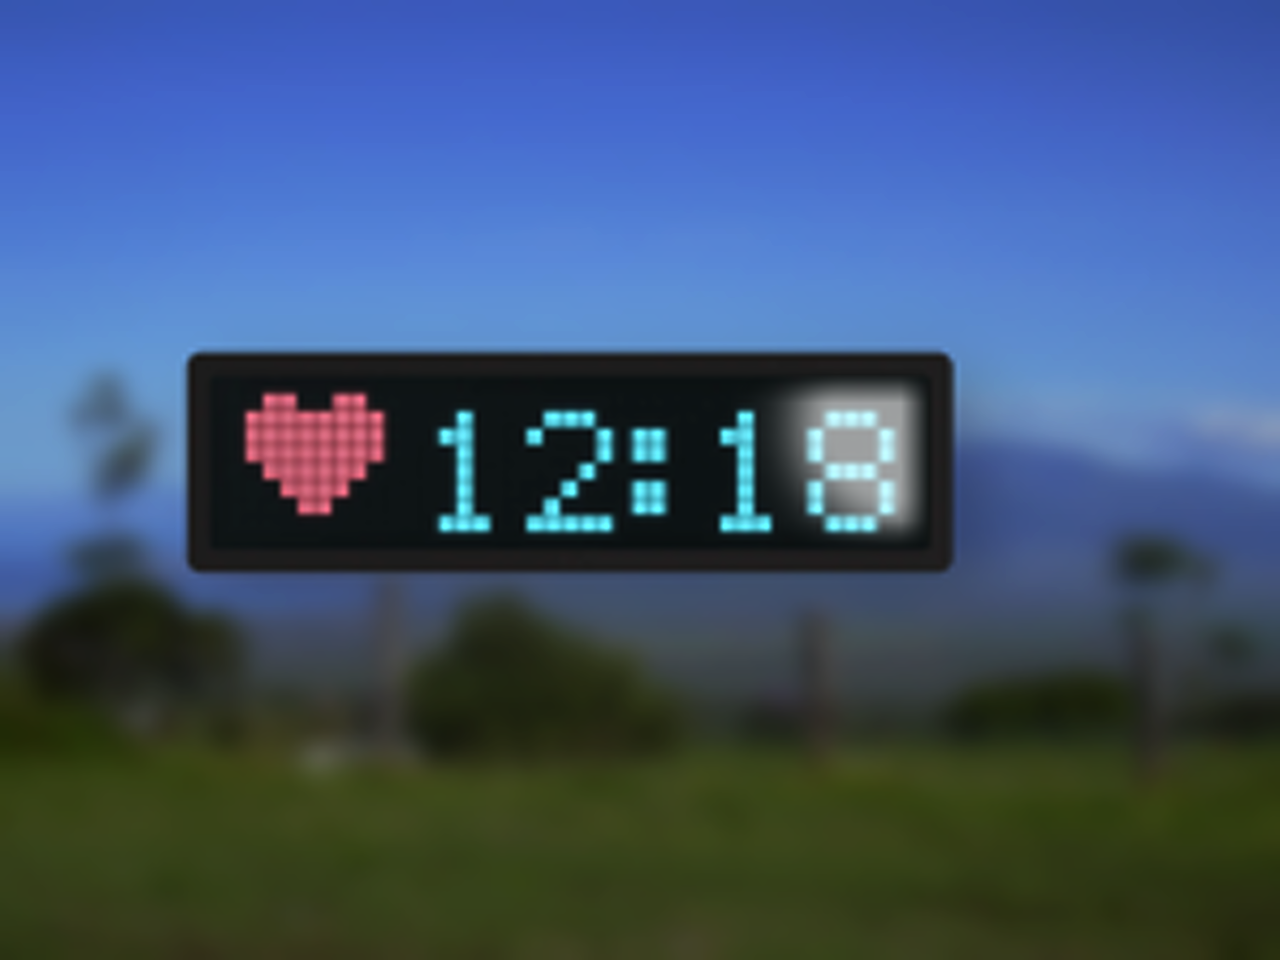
12:18
